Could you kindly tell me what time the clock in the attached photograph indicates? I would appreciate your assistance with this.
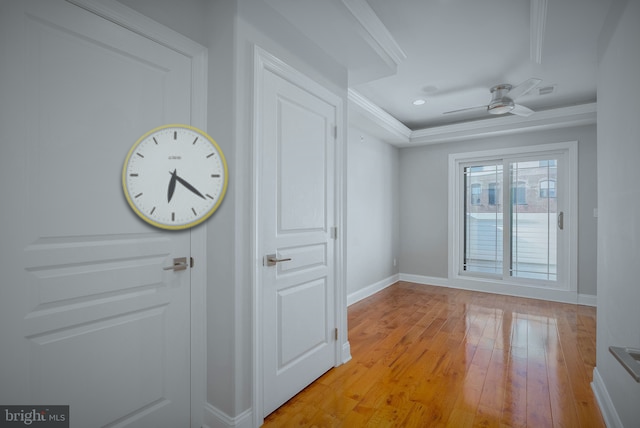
6:21
